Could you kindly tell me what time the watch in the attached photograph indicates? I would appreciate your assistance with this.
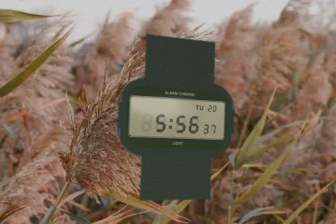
5:56:37
